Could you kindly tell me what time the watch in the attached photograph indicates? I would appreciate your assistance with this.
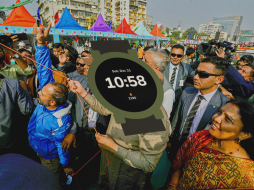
10:58
